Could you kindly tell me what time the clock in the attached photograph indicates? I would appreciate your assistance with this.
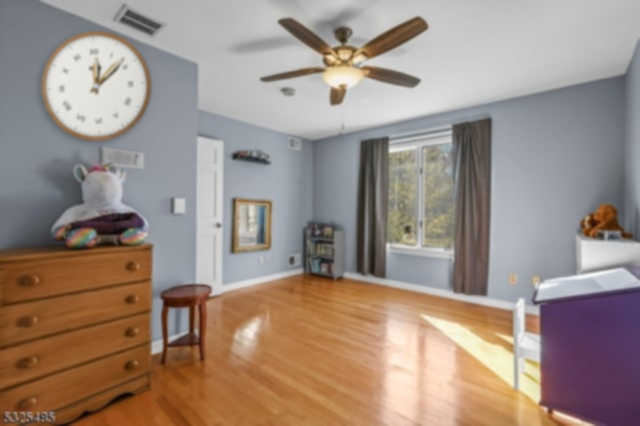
12:08
